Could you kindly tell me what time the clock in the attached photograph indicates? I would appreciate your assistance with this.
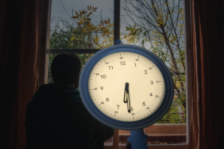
6:31
